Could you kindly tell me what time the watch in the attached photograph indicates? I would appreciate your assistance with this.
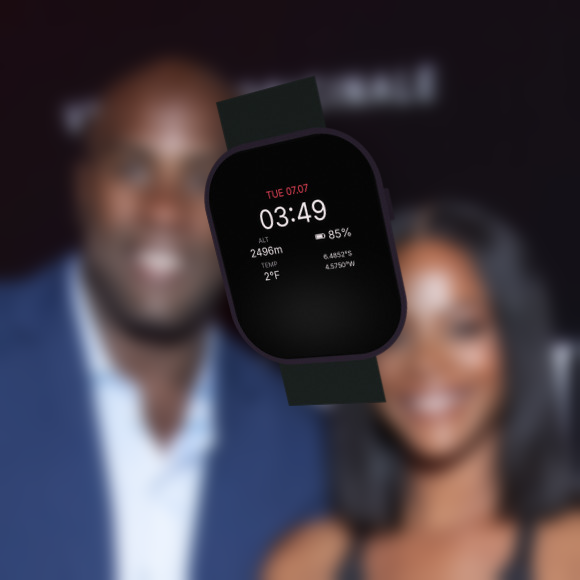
3:49
